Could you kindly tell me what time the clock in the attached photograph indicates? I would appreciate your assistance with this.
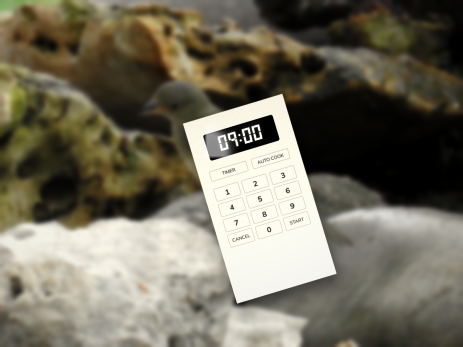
9:00
